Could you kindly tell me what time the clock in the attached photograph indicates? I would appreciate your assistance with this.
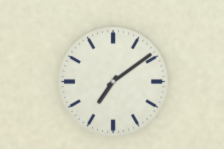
7:09
